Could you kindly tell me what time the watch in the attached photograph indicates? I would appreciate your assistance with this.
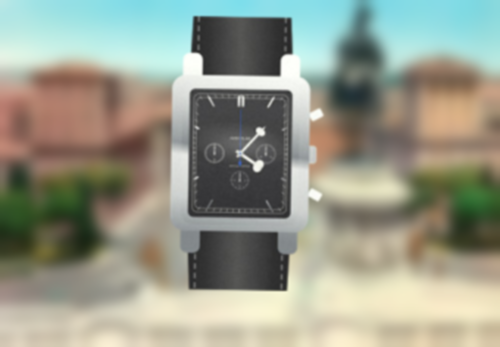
4:07
